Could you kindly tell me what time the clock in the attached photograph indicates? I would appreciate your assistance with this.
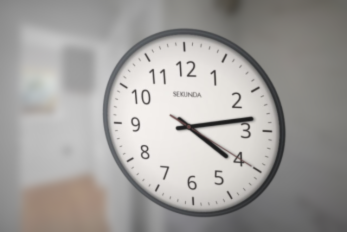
4:13:20
